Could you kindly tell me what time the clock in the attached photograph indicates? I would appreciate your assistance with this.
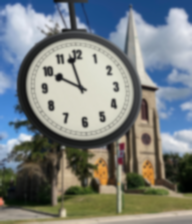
9:58
